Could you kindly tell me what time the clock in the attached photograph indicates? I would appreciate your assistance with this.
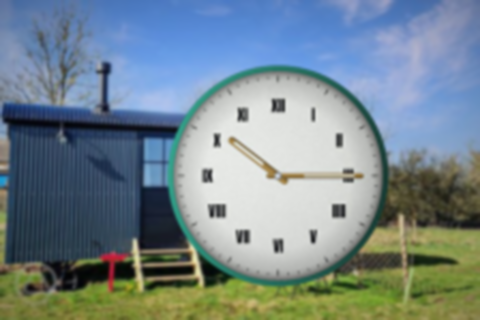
10:15
